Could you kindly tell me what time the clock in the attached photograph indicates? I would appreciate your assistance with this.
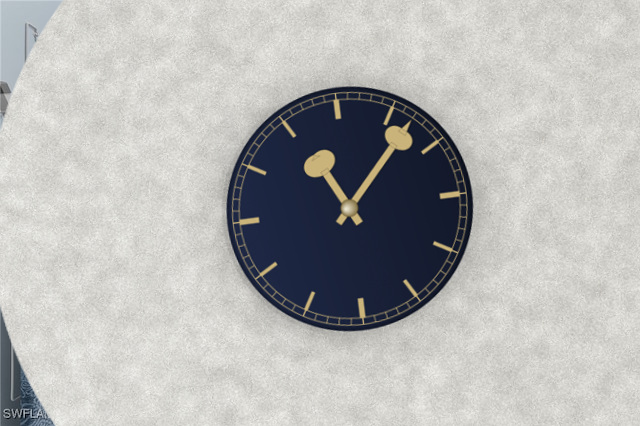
11:07
